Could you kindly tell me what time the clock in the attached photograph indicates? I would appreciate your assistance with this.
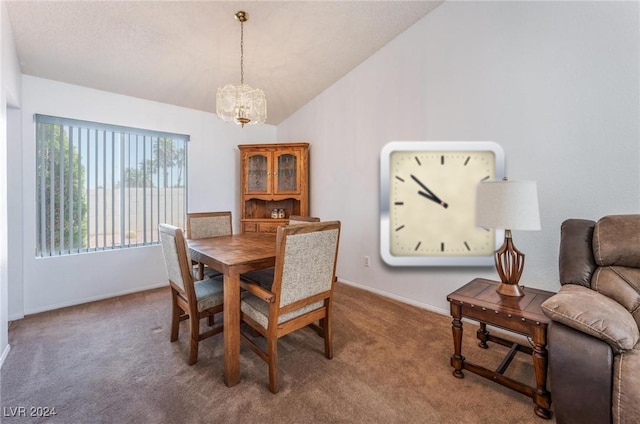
9:52
